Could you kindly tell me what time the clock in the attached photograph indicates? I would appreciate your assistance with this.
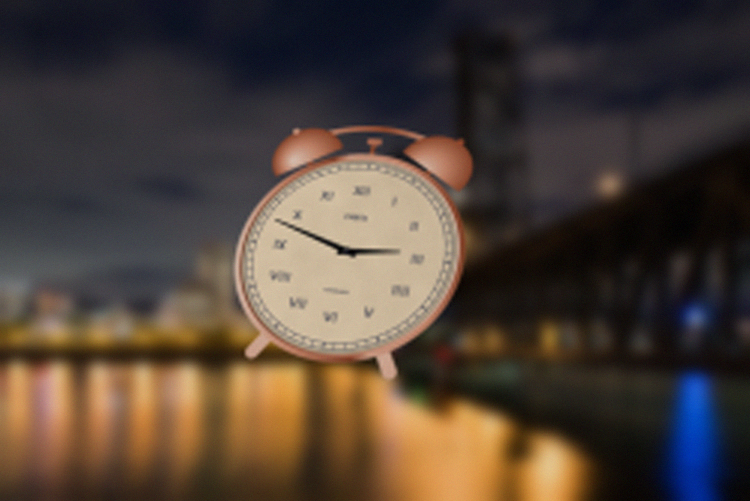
2:48
